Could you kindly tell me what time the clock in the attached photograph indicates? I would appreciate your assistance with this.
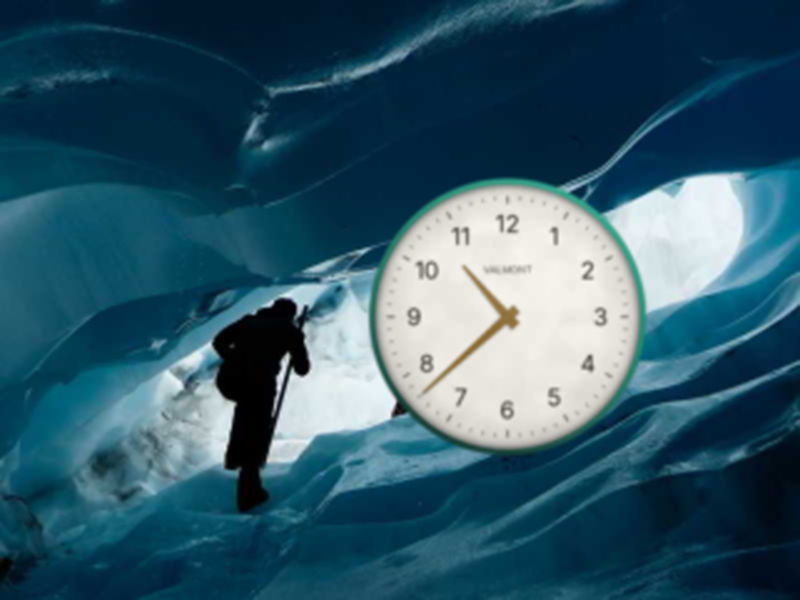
10:38
